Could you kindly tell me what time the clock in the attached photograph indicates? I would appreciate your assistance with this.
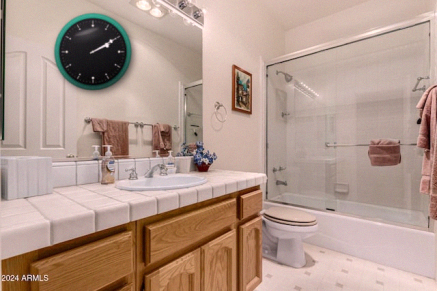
2:10
